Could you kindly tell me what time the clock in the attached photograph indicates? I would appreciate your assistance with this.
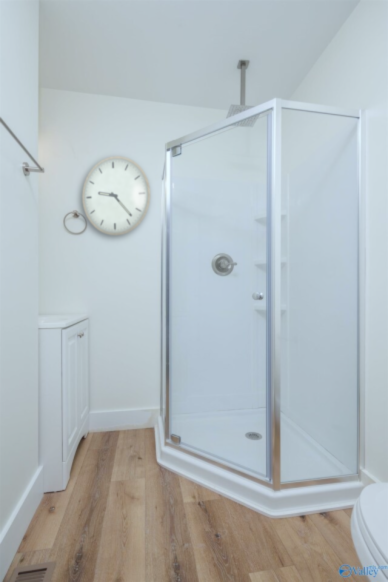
9:23
